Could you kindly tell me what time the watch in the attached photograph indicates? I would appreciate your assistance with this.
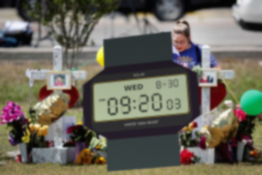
9:20:03
